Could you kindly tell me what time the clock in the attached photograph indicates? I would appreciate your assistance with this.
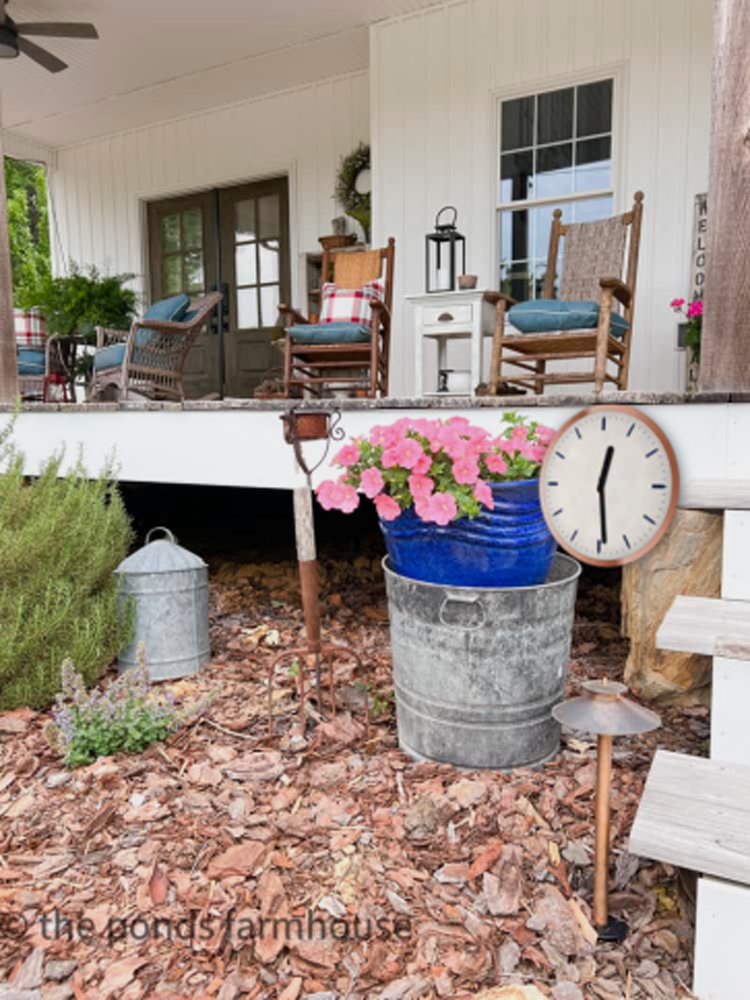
12:29
